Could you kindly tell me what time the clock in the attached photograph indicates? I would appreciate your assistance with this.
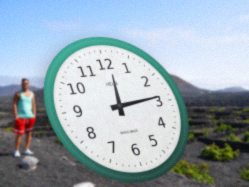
12:14
